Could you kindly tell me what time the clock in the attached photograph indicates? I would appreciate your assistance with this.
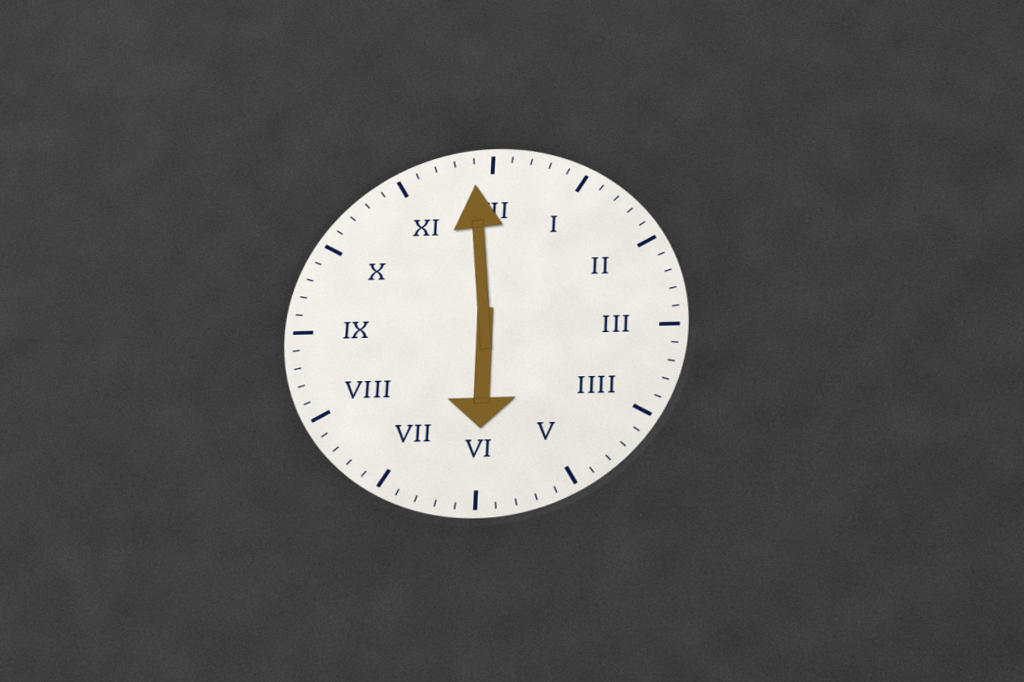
5:59
